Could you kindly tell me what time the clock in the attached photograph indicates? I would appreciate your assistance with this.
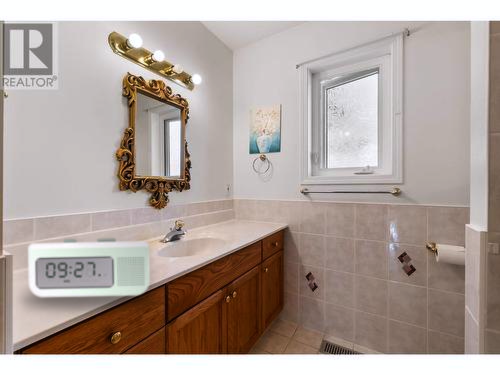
9:27
